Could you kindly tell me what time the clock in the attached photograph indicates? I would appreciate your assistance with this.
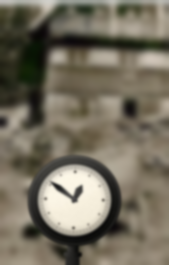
12:51
